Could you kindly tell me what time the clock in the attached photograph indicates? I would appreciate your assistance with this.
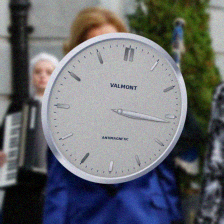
3:16
